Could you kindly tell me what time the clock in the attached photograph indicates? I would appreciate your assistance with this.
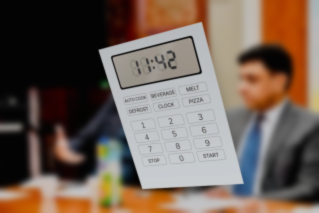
11:42
